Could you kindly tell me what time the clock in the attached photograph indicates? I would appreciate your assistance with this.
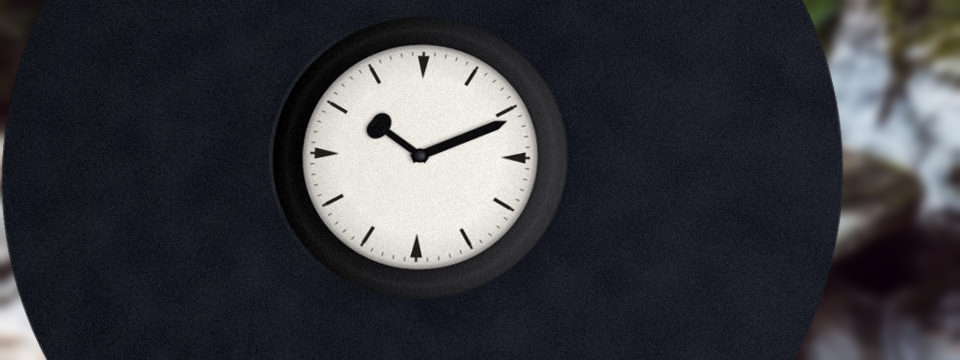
10:11
